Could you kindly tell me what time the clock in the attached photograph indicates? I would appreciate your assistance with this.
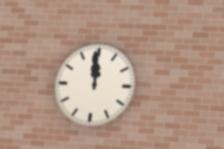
11:59
